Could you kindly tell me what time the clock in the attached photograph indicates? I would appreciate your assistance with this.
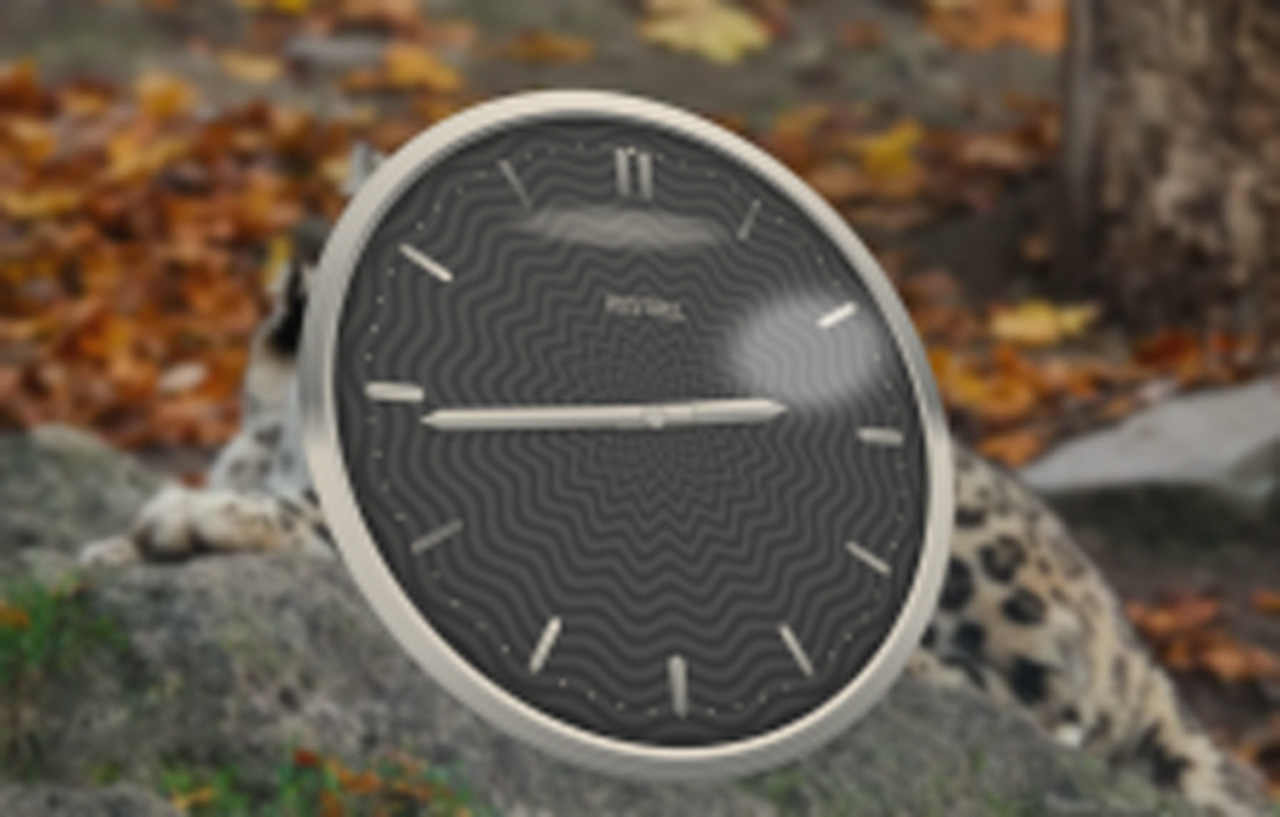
2:44
